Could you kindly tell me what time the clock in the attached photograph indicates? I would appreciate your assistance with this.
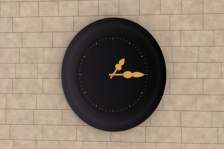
1:15
